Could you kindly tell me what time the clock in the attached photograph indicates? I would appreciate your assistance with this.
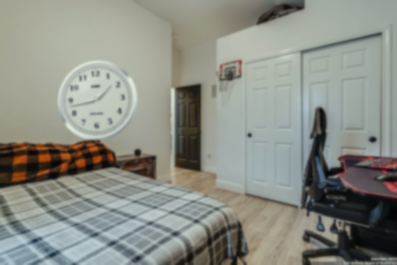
1:43
